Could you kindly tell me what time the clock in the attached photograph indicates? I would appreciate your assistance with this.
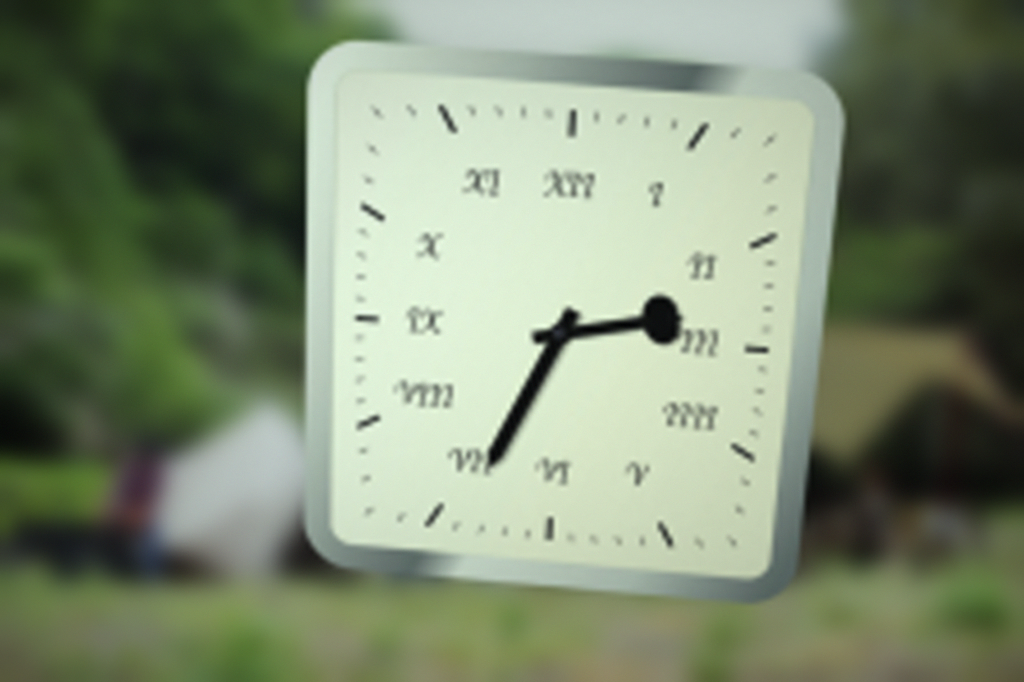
2:34
